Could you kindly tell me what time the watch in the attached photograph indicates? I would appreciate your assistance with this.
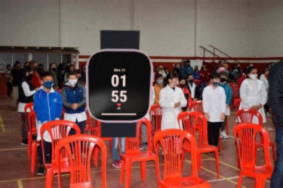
1:55
